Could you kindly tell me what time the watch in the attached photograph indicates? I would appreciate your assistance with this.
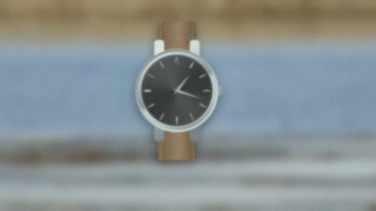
1:18
